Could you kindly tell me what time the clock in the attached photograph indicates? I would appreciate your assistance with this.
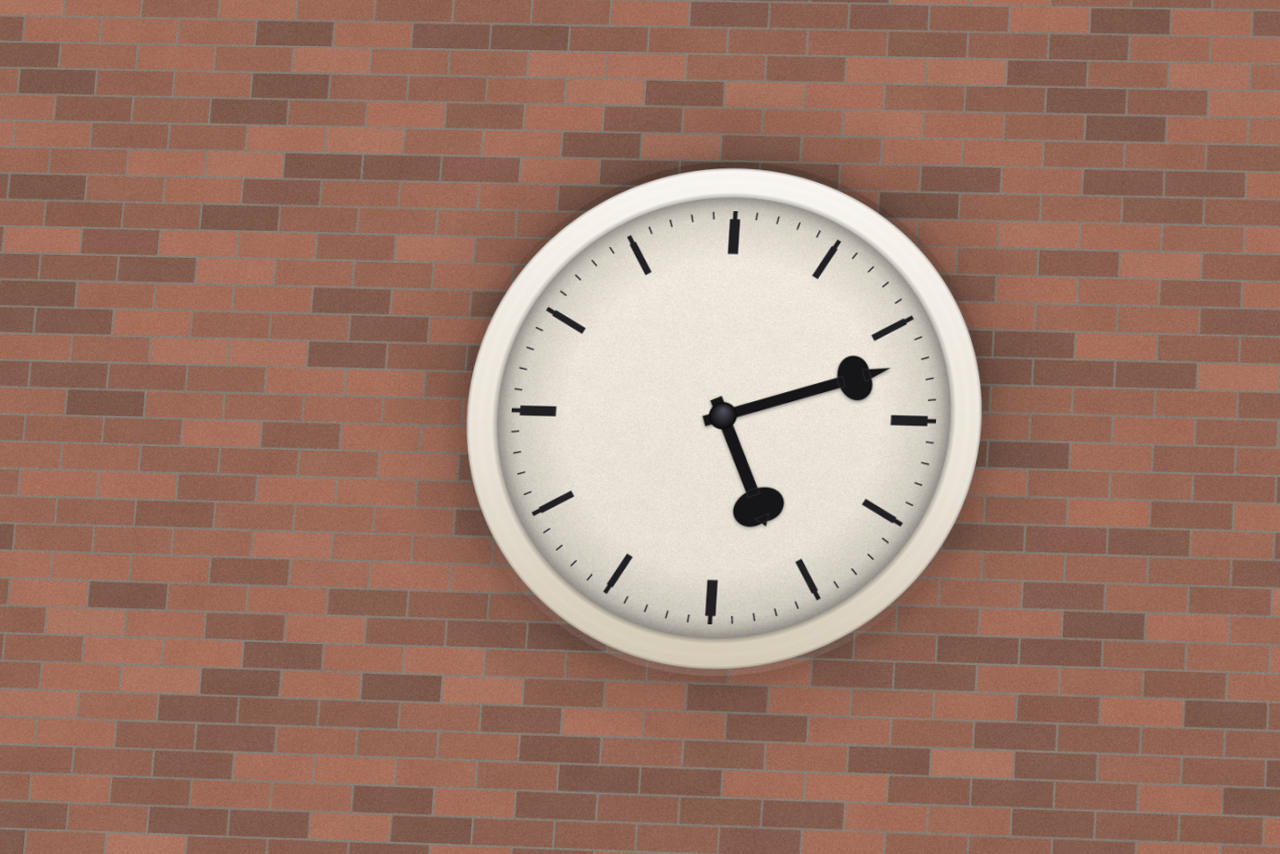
5:12
